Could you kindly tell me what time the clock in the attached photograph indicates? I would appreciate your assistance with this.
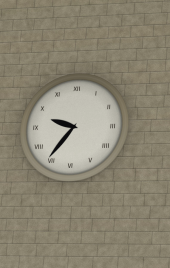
9:36
